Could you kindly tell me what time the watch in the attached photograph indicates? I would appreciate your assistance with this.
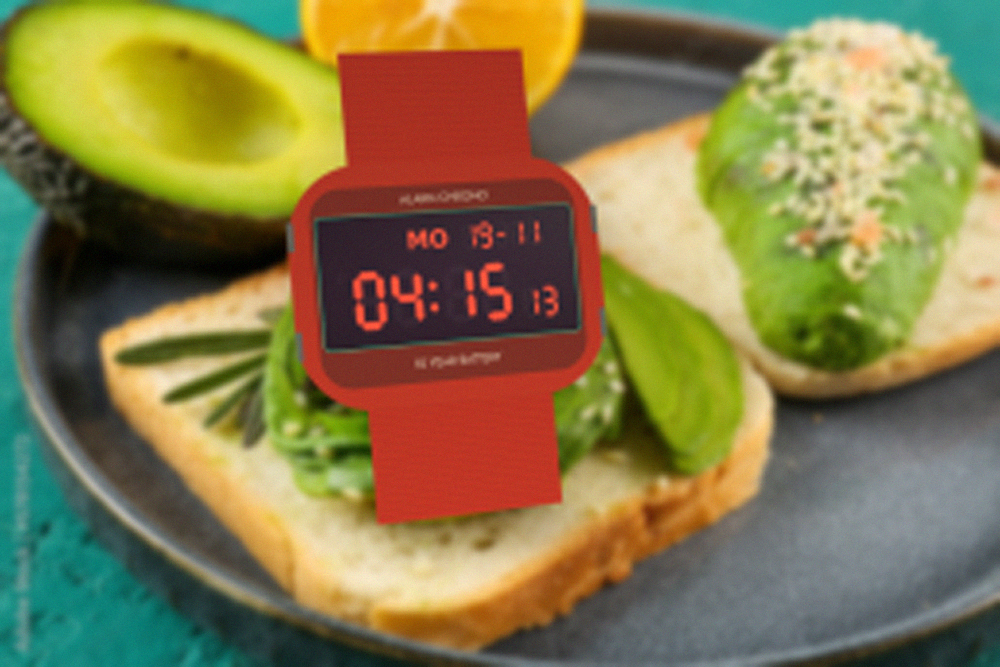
4:15:13
